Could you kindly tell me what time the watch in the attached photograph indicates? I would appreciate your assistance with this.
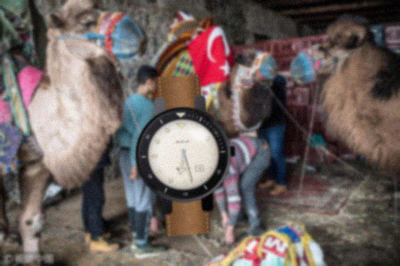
6:28
